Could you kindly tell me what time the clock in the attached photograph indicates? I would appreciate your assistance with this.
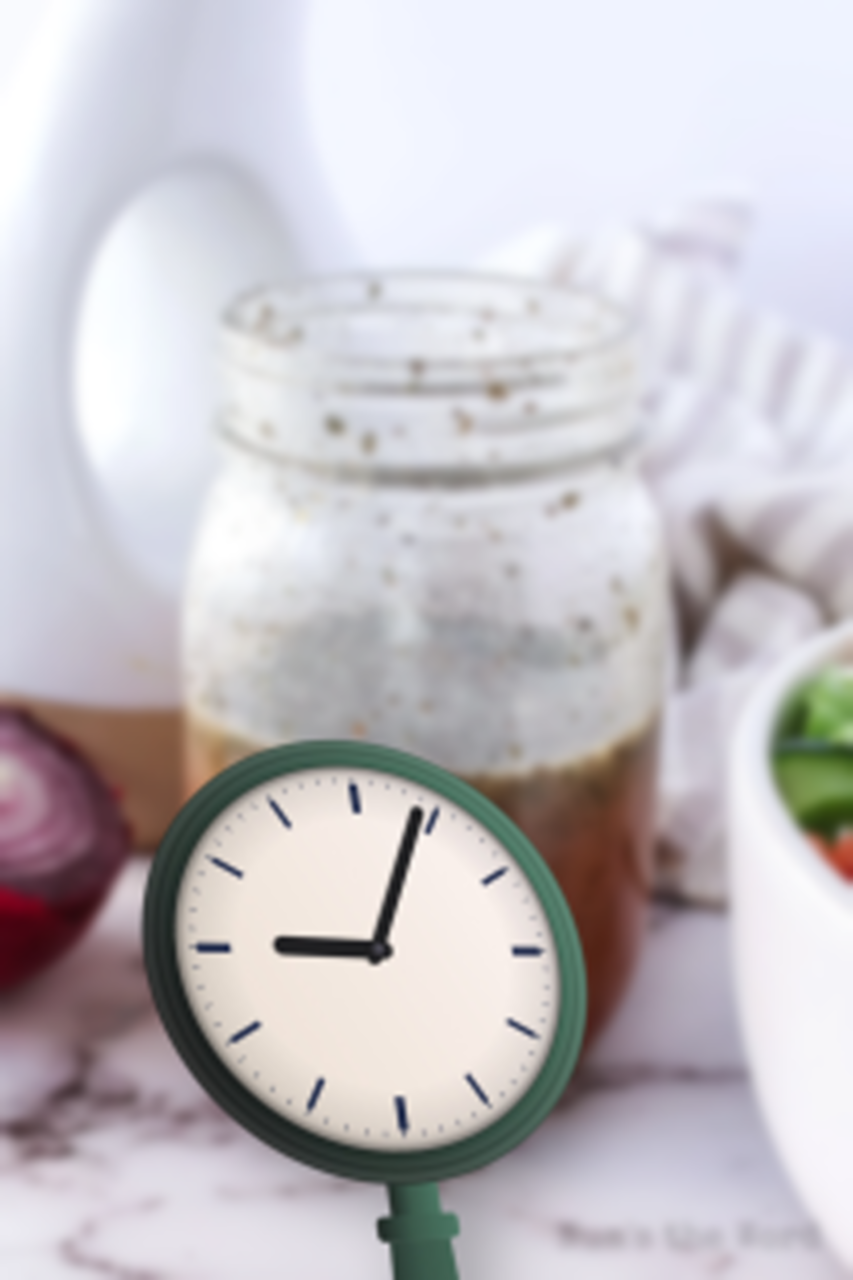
9:04
